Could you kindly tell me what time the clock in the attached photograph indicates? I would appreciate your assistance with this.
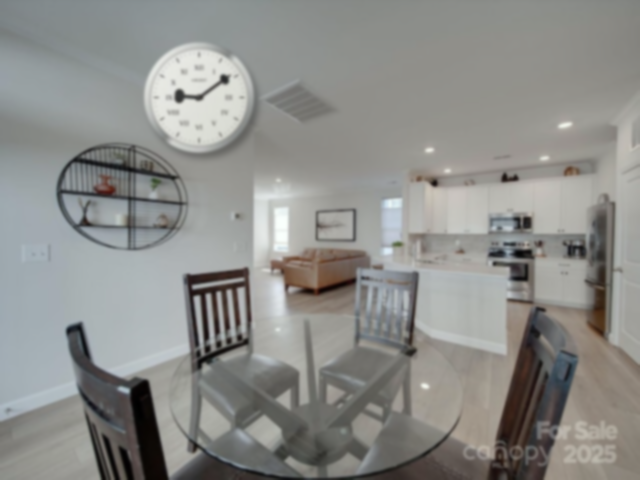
9:09
